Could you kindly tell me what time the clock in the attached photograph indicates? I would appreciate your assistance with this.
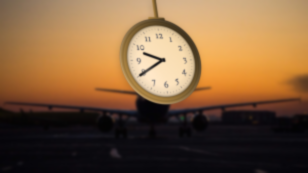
9:40
